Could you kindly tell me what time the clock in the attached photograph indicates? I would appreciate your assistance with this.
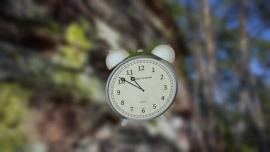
10:51
